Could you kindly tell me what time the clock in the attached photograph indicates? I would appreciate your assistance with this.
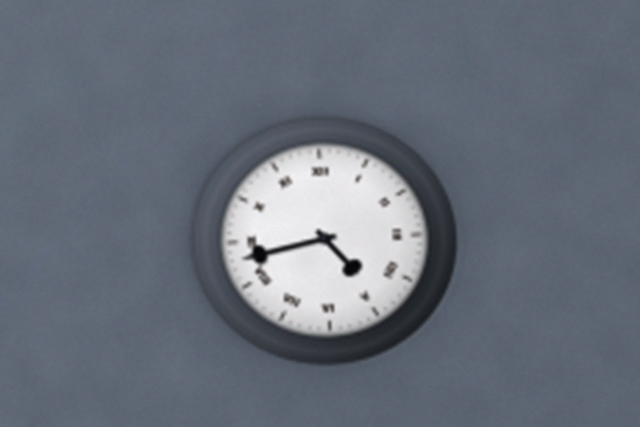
4:43
